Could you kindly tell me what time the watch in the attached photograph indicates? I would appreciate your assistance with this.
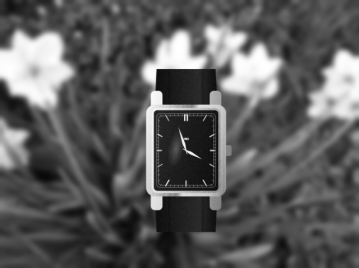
3:57
